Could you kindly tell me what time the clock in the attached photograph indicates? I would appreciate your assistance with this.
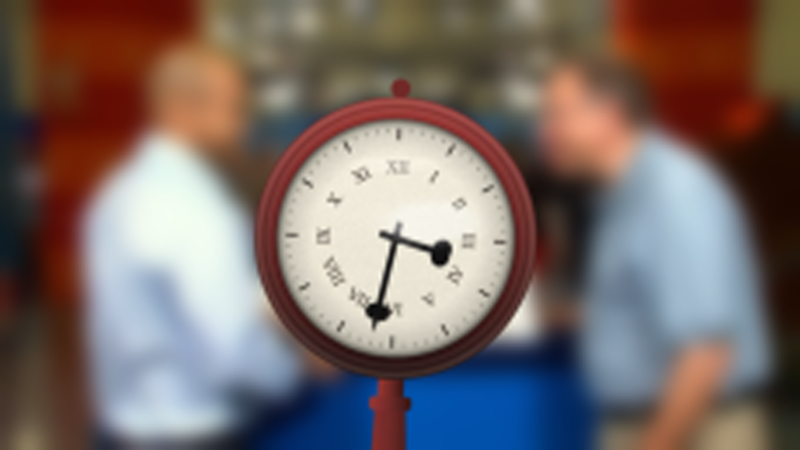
3:32
